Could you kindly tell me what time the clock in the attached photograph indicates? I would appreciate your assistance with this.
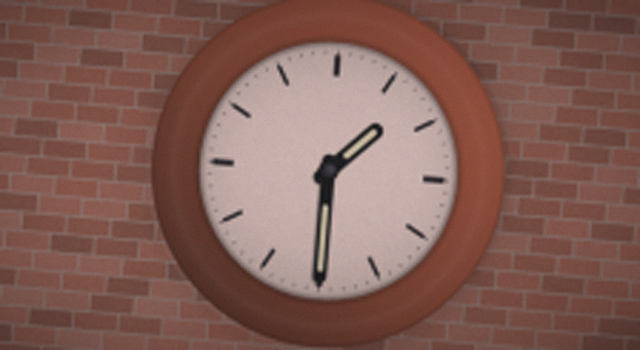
1:30
